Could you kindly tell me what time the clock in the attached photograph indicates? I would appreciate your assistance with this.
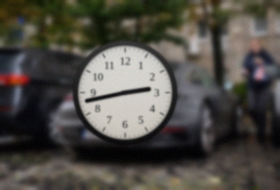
2:43
